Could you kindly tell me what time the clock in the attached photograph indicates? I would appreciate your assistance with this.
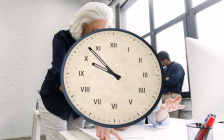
9:53
